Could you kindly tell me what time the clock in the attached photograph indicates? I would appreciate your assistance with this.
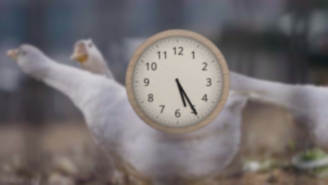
5:25
